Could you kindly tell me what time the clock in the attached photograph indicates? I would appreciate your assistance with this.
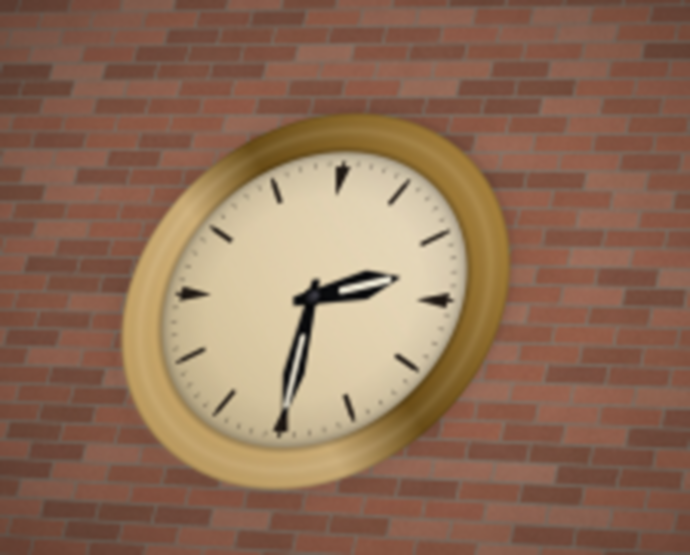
2:30
